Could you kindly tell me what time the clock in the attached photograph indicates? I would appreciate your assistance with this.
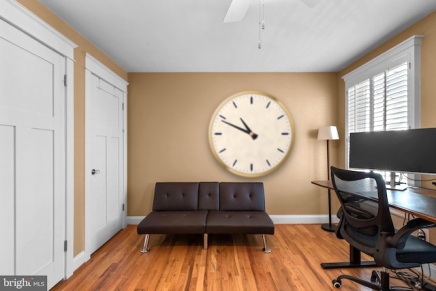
10:49
